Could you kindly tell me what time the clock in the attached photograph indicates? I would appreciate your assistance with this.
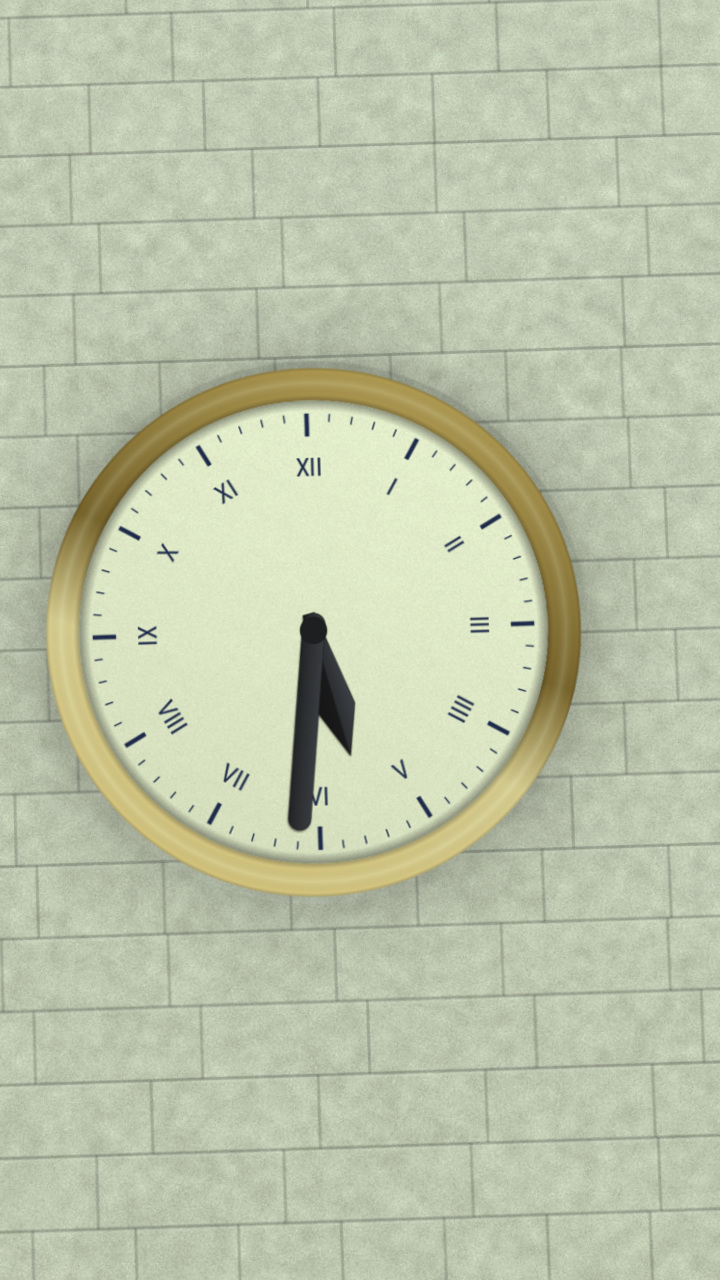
5:31
